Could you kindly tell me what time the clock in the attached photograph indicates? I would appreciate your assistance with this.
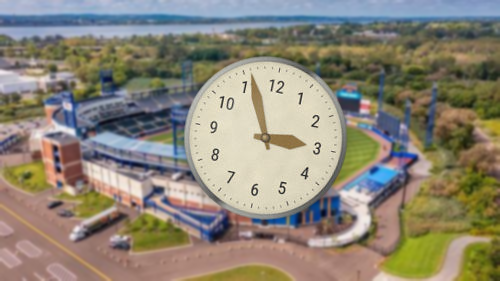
2:56
